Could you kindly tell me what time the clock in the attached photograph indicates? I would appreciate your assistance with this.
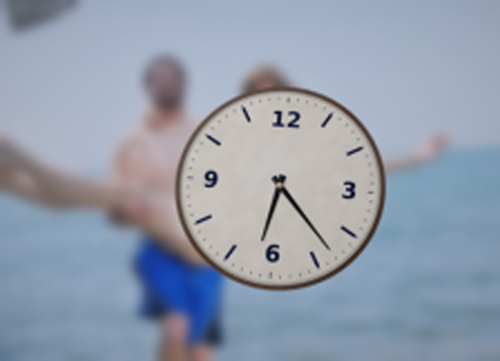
6:23
